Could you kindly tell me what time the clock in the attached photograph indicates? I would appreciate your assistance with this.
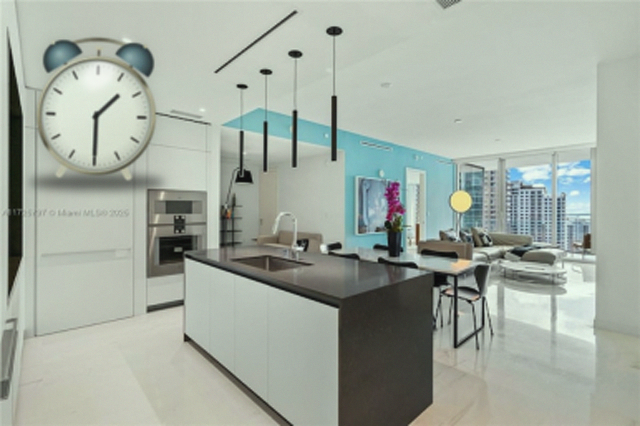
1:30
